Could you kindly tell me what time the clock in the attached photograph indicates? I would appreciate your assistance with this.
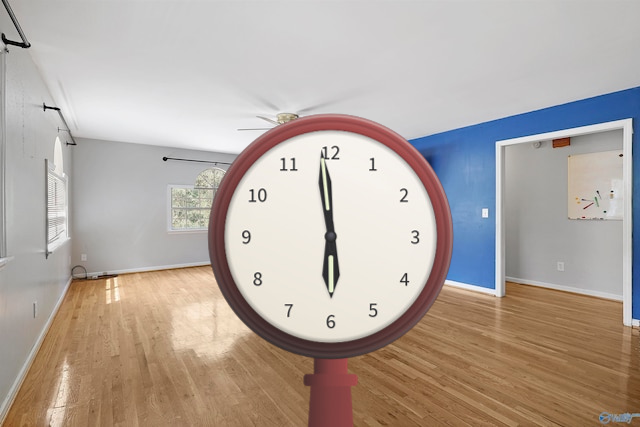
5:59
